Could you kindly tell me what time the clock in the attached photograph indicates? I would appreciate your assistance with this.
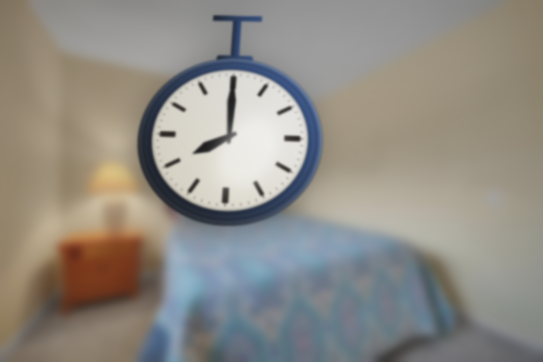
8:00
